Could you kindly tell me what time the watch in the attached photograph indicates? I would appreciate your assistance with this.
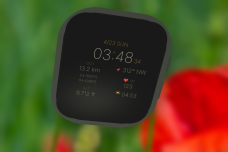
3:48
